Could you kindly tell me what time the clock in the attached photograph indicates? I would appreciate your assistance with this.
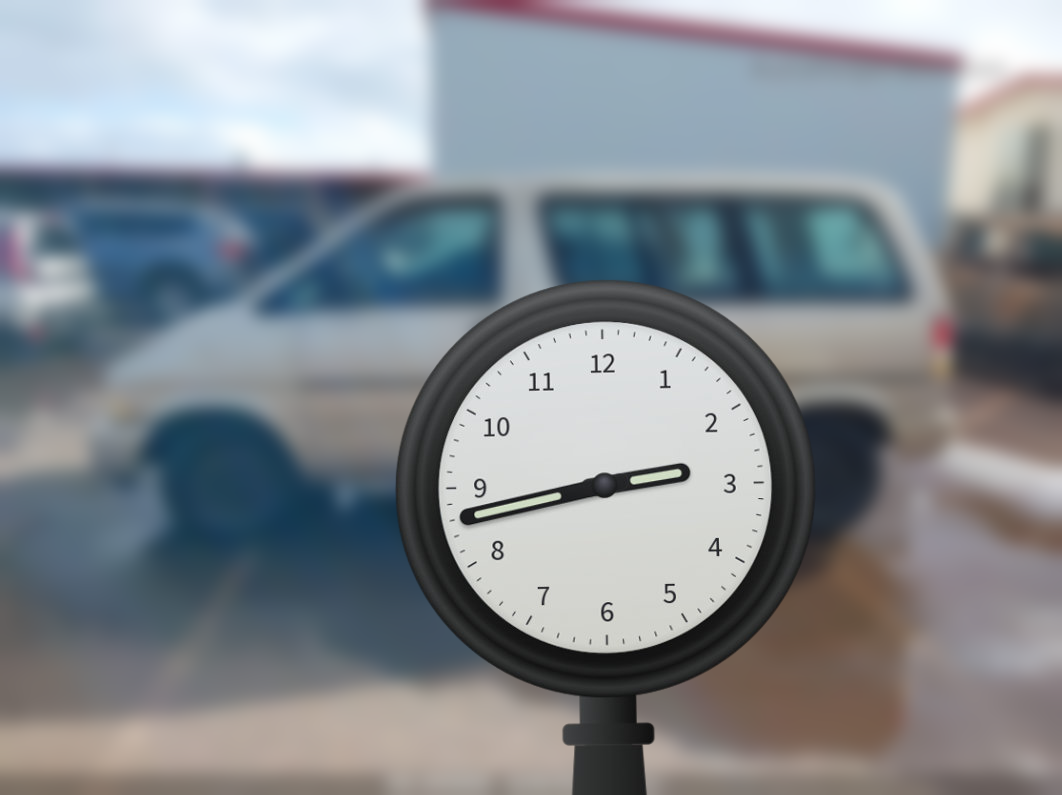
2:43
